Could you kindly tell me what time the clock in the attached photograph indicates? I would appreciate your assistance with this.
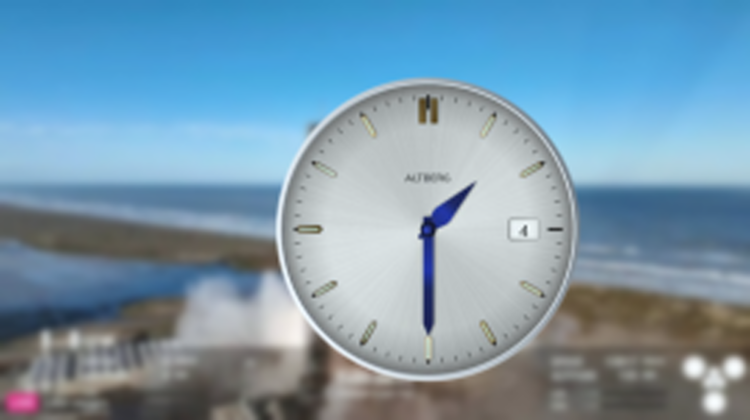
1:30
